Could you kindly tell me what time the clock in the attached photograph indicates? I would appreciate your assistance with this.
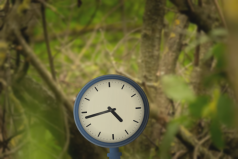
4:43
